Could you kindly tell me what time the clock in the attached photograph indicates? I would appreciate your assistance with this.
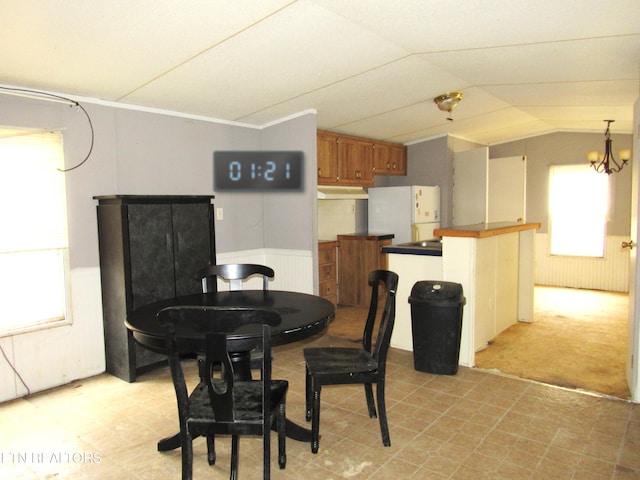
1:21
